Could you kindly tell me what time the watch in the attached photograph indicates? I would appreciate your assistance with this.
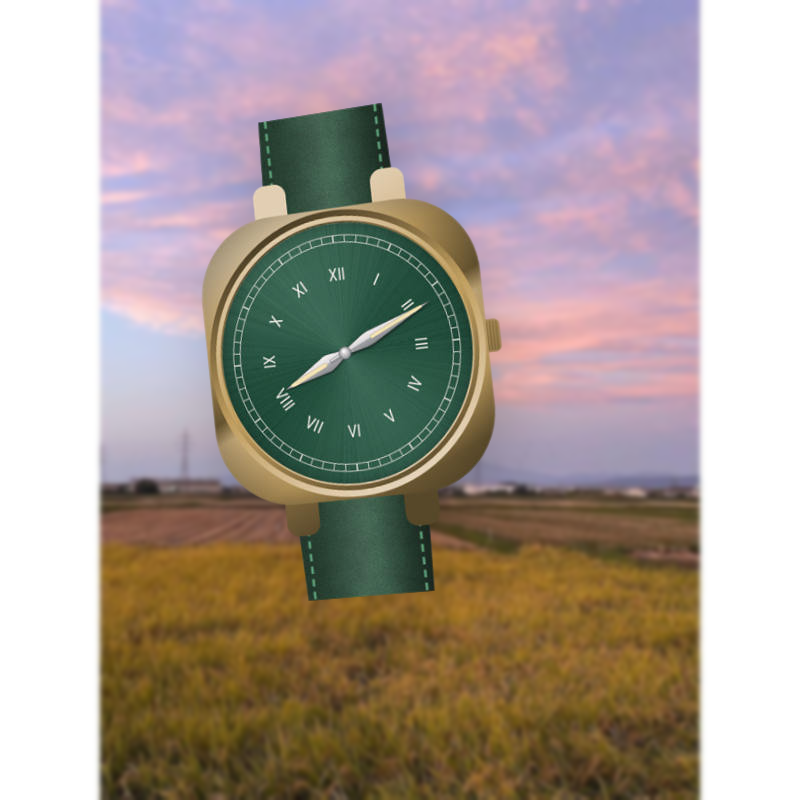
8:11
